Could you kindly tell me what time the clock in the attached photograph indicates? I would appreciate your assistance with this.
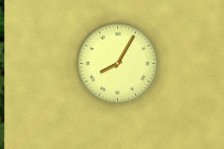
8:05
